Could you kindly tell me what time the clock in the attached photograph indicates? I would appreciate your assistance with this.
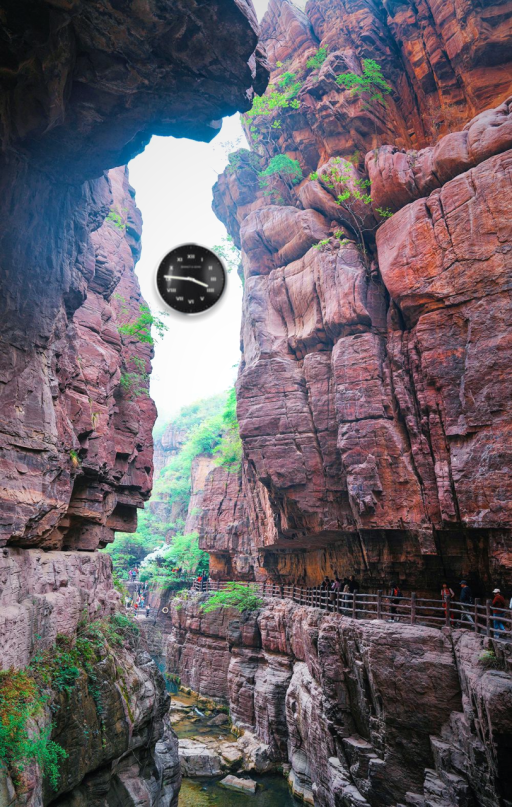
3:46
